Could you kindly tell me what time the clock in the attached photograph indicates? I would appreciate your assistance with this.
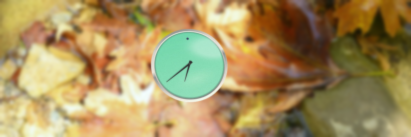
6:39
